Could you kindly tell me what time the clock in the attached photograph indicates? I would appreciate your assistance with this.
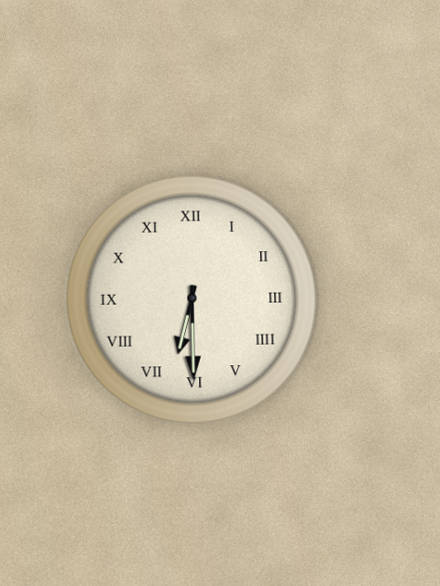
6:30
